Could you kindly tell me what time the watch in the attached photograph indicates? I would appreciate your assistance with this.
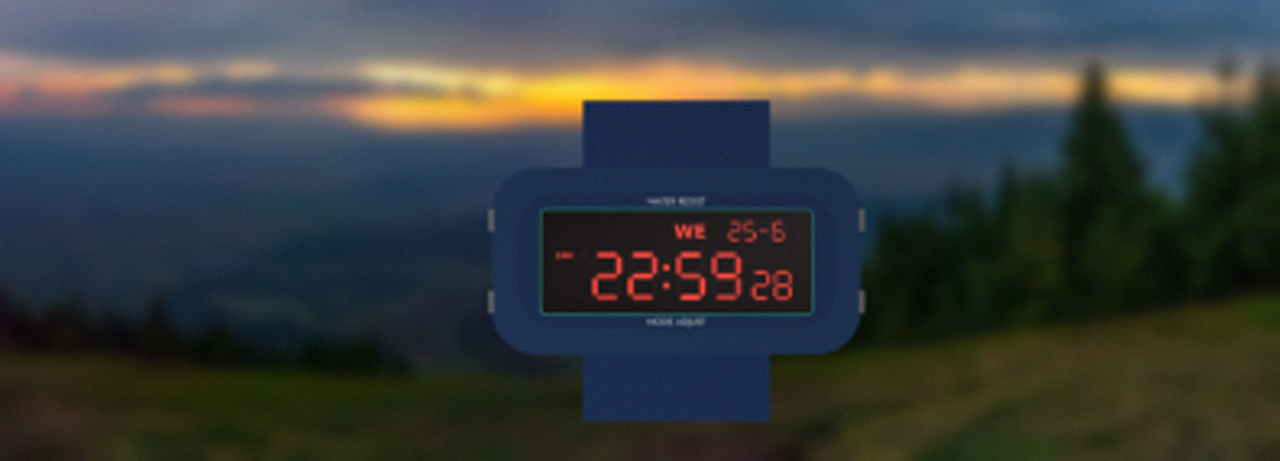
22:59:28
